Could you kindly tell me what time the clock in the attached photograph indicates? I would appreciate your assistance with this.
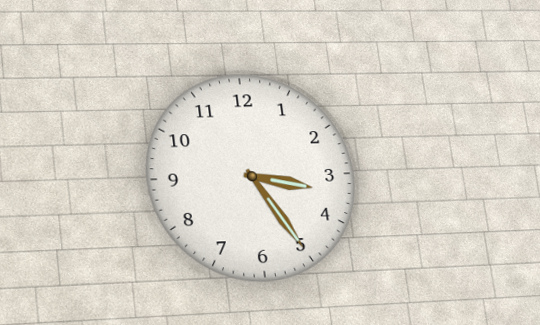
3:25
